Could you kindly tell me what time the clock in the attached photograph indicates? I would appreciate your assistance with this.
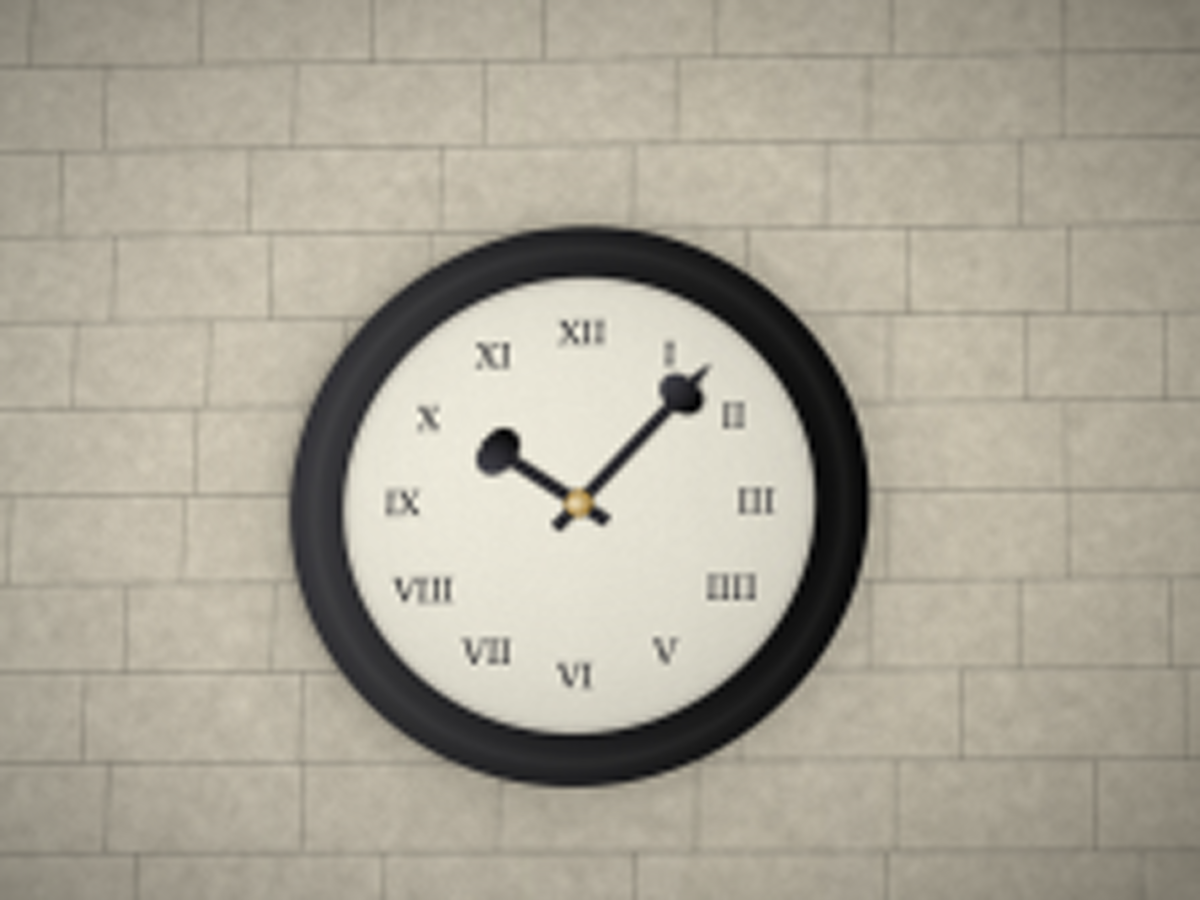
10:07
